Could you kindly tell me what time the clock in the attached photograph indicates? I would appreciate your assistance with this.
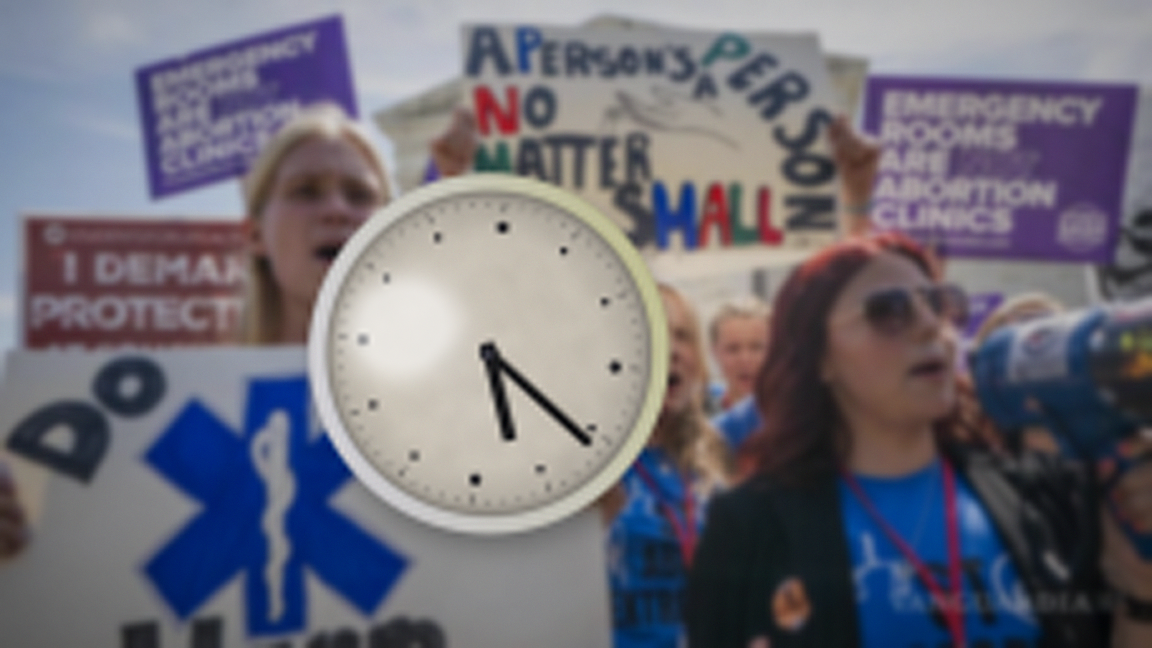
5:21
